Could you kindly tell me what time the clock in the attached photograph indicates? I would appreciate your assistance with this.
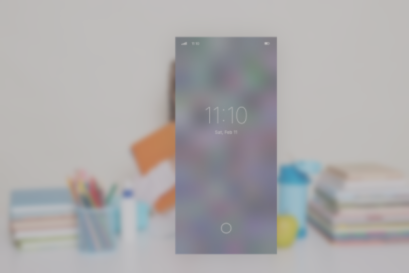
11:10
